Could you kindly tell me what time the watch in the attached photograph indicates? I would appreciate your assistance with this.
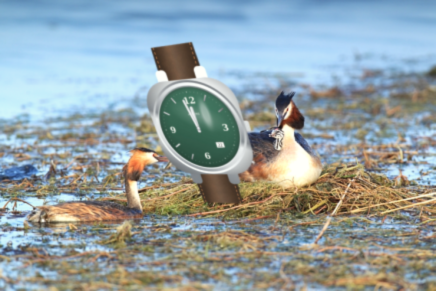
11:58
